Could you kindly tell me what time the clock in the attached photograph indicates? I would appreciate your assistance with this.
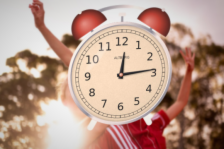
12:14
